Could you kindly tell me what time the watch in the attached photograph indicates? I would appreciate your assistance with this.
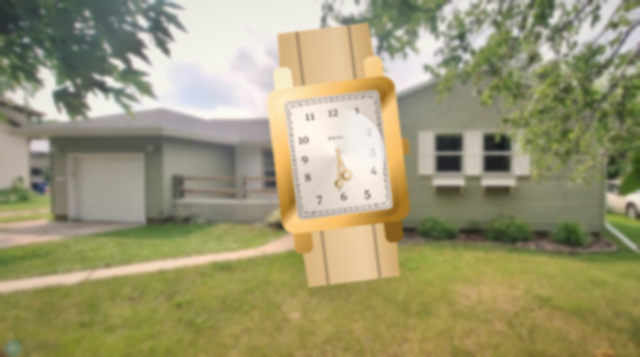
5:31
